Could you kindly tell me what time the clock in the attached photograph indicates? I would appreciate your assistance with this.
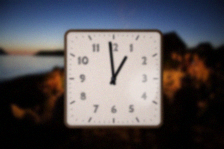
12:59
